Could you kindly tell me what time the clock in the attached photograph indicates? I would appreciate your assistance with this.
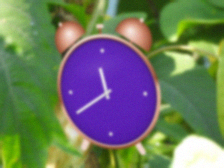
11:40
